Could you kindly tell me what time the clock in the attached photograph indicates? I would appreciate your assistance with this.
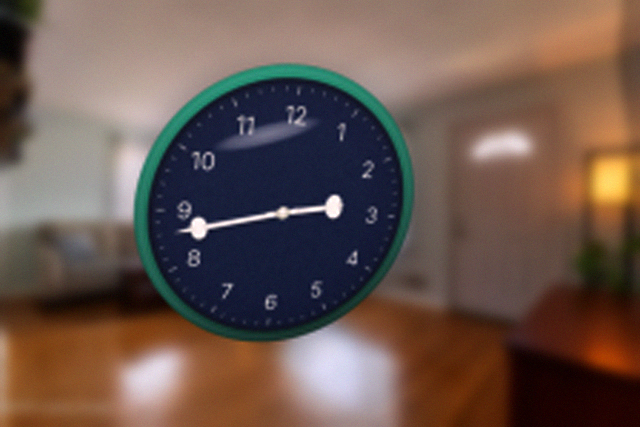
2:43
